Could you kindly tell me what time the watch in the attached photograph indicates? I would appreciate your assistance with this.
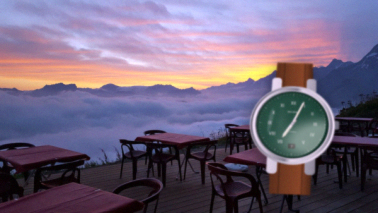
7:04
